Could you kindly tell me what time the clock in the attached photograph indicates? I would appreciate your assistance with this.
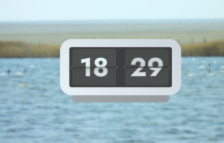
18:29
